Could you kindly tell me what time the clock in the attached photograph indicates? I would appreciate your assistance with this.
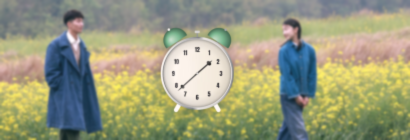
1:38
